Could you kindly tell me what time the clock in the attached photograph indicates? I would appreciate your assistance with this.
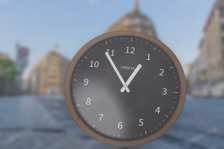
12:54
